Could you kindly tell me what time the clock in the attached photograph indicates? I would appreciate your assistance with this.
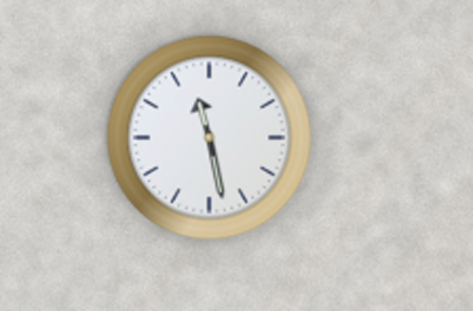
11:28
